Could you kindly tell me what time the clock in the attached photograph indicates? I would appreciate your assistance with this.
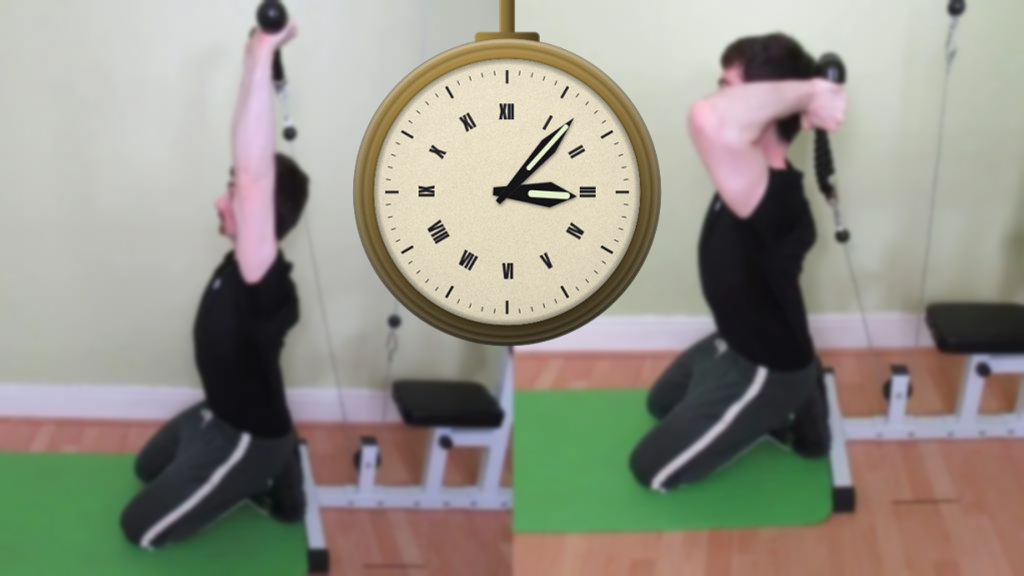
3:07
